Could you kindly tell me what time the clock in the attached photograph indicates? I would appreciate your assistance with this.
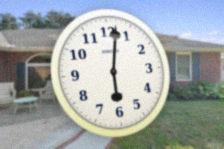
6:02
